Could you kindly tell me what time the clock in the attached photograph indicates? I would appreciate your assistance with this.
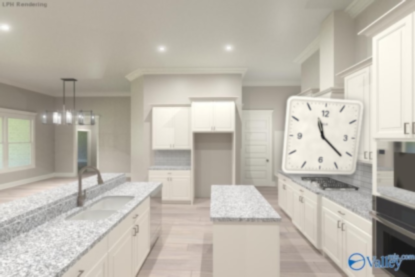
11:22
